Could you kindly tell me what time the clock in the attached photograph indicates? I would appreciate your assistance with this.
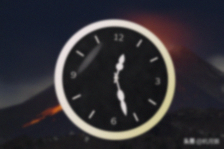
12:27
